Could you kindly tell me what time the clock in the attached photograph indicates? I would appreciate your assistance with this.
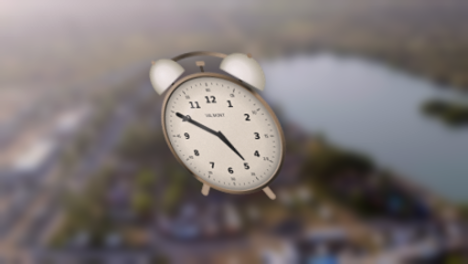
4:50
